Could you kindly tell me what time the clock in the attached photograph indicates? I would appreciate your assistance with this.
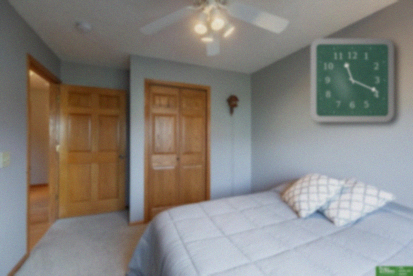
11:19
